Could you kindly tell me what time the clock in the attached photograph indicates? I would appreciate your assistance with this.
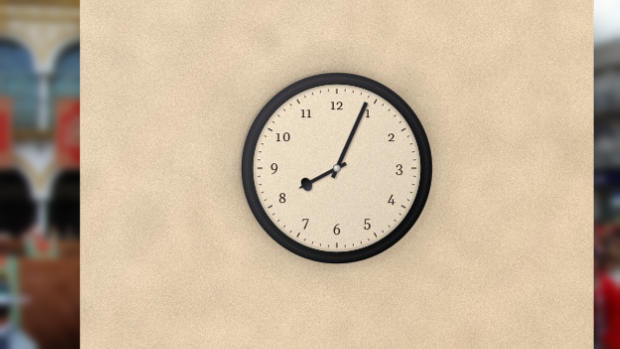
8:04
